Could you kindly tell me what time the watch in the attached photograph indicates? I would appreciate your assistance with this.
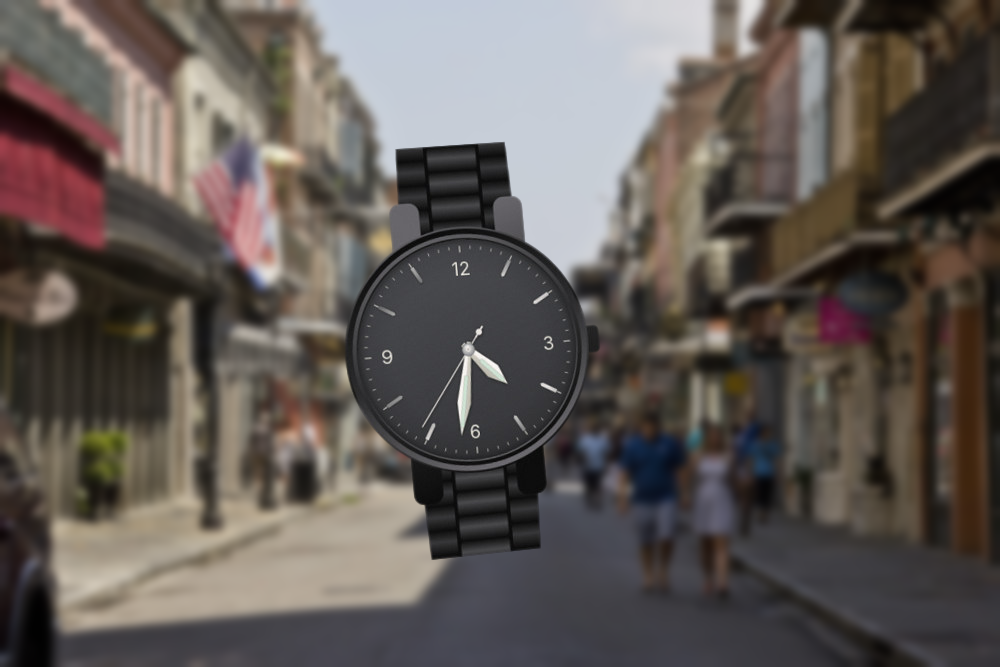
4:31:36
